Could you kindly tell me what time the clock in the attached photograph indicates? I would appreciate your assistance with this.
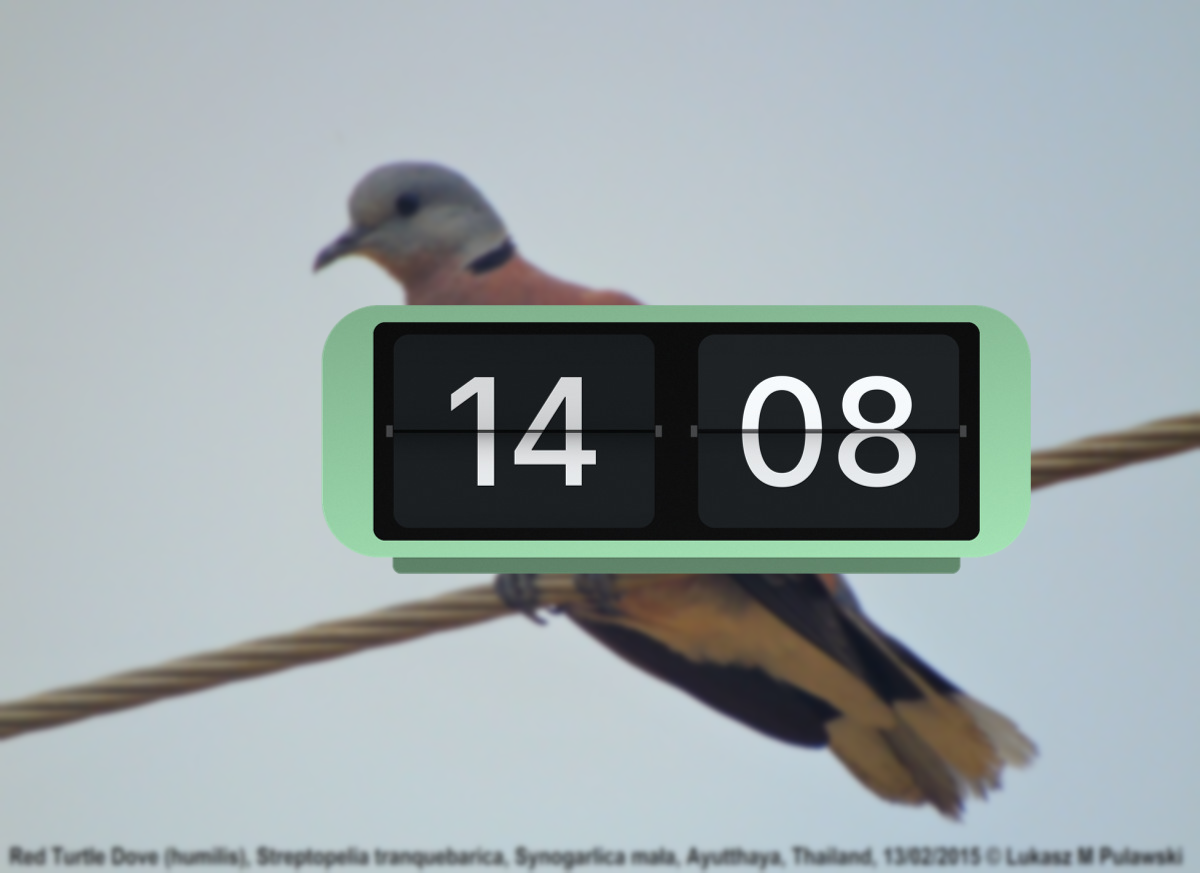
14:08
